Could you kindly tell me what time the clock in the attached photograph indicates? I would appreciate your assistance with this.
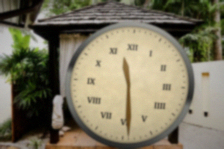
11:29
